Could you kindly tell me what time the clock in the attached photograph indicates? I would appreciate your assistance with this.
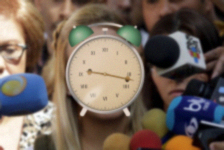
9:17
